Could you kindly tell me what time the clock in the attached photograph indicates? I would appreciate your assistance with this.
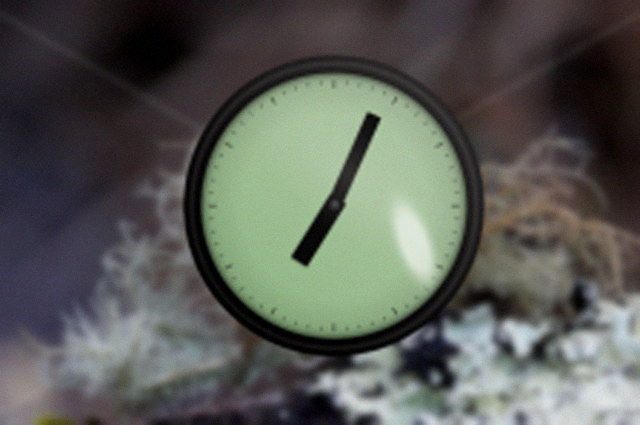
7:04
